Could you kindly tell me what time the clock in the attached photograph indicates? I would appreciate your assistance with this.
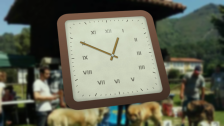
12:50
